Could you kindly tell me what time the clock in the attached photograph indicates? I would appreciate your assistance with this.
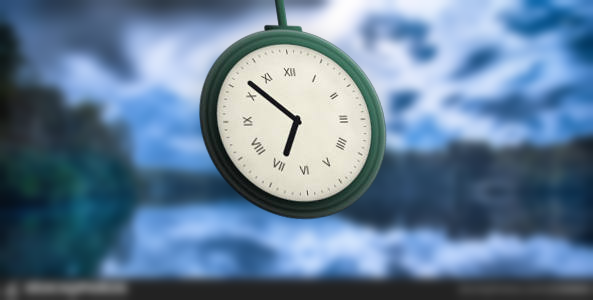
6:52
